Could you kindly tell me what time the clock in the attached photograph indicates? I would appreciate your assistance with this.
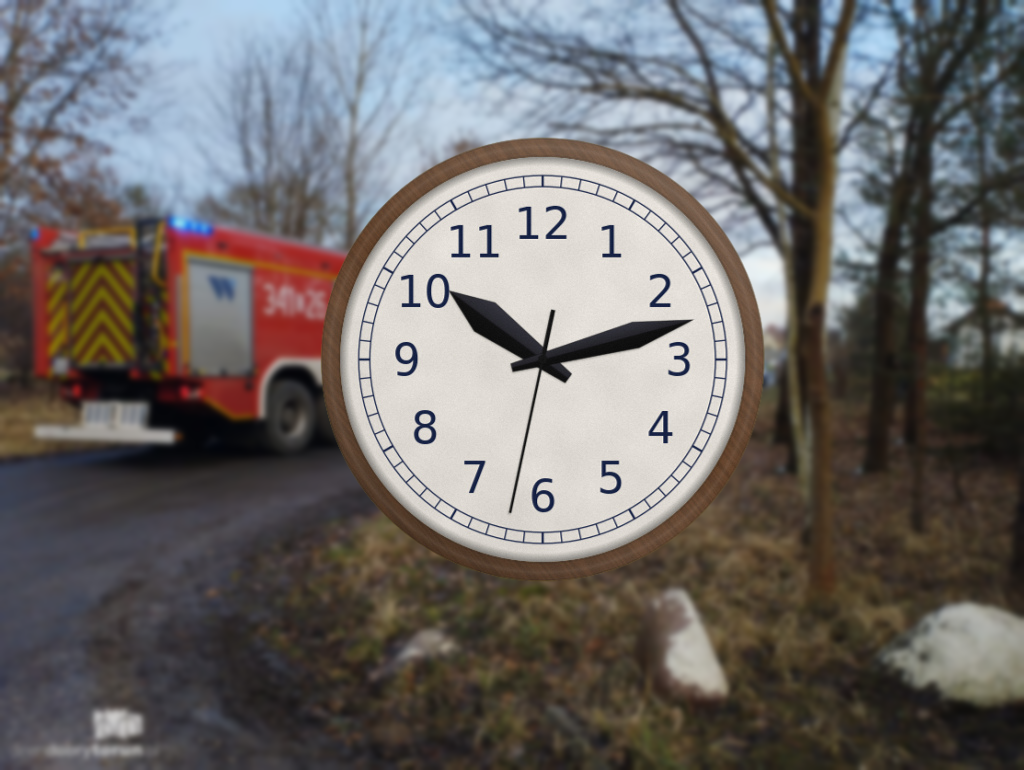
10:12:32
